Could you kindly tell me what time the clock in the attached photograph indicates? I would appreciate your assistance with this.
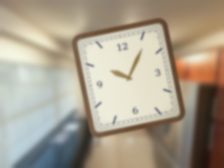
10:06
